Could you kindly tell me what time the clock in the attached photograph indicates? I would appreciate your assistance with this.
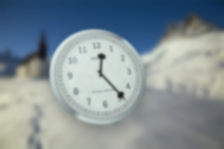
12:24
